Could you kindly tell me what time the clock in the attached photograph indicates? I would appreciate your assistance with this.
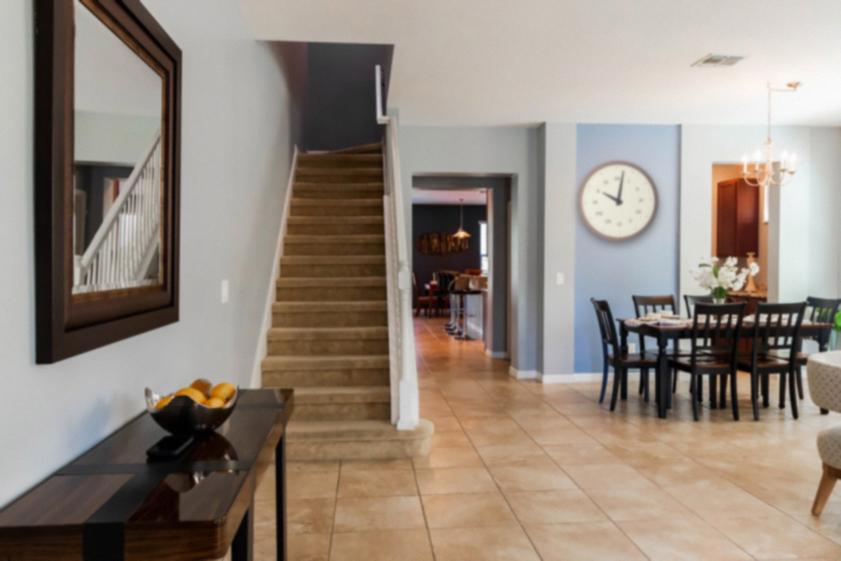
10:02
